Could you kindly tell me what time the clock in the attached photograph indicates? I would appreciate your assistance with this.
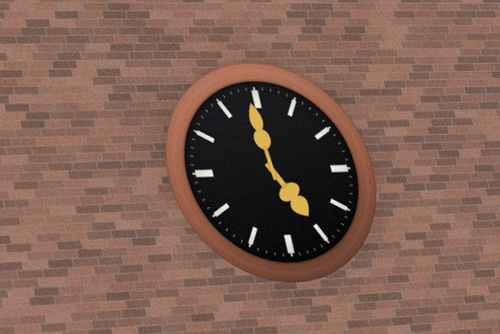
4:59
